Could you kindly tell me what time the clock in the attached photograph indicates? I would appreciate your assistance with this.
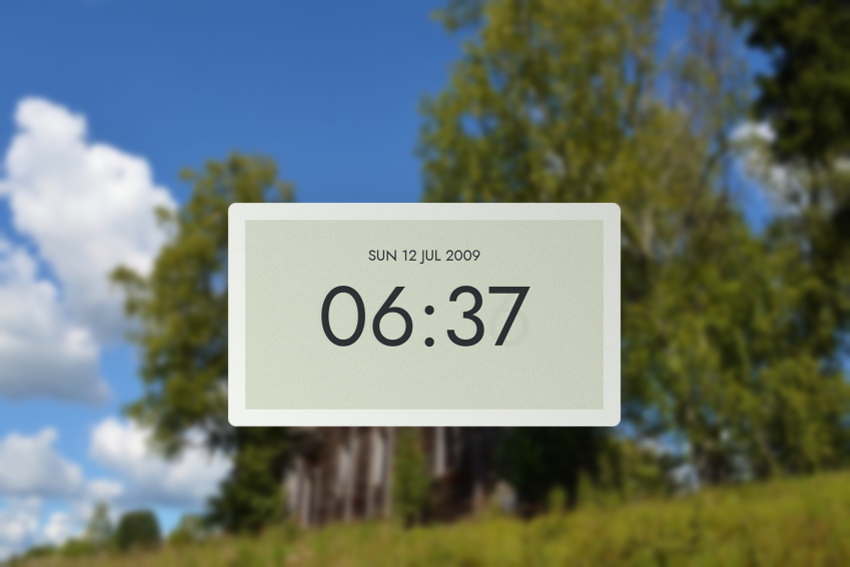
6:37
